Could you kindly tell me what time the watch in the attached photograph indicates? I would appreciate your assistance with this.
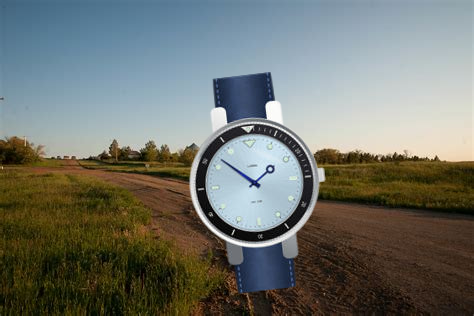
1:52
